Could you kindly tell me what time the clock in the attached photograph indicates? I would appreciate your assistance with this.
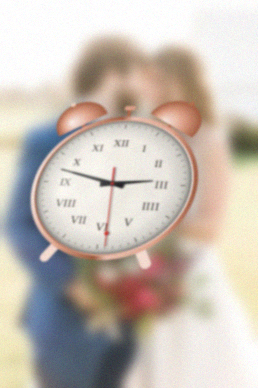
2:47:29
